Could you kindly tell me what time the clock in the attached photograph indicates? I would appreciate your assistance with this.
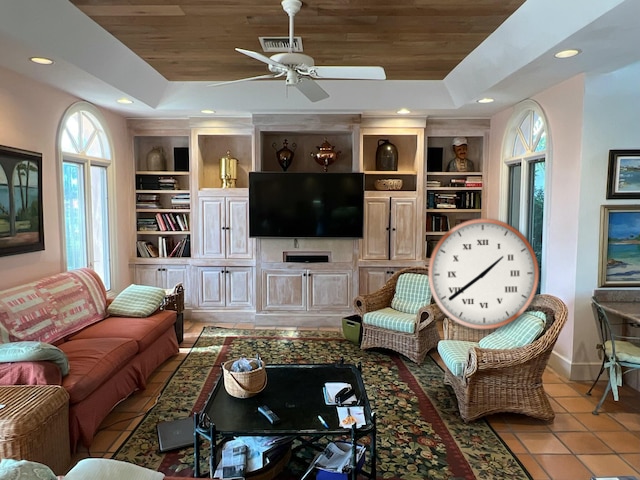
1:39
